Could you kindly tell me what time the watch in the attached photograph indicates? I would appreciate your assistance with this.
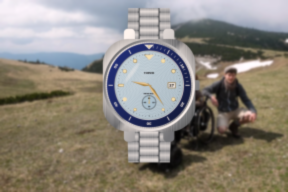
9:24
